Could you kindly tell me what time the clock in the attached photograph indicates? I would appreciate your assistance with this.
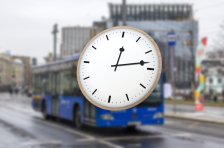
12:13
